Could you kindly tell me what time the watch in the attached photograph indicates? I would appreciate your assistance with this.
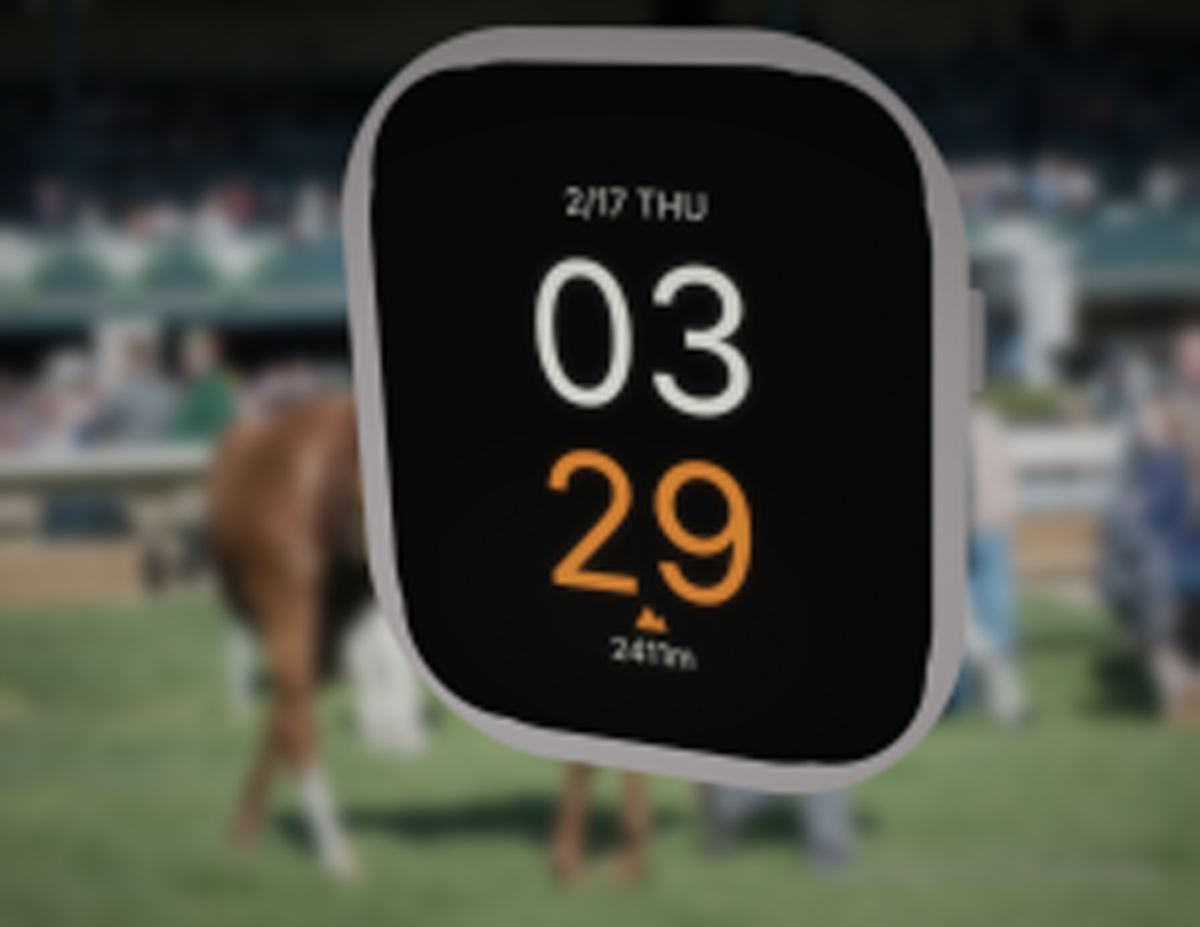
3:29
